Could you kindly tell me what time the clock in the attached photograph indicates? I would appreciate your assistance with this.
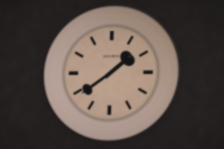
1:39
